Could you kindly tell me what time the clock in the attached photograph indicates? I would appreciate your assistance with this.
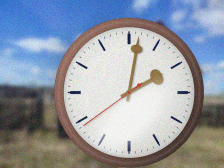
2:01:39
